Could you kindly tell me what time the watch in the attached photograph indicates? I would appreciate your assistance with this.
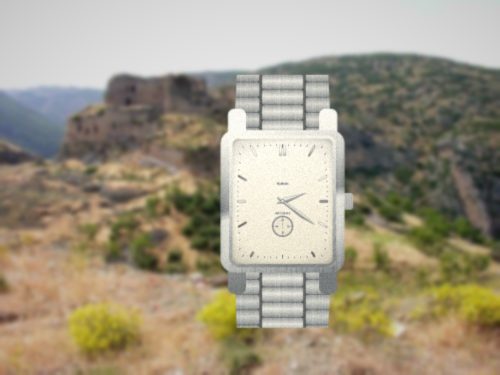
2:21
